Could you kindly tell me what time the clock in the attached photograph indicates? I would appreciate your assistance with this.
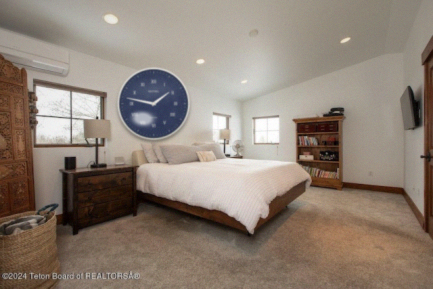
1:47
